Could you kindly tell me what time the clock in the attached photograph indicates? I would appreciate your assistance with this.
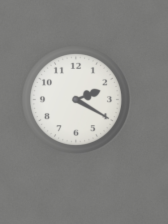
2:20
